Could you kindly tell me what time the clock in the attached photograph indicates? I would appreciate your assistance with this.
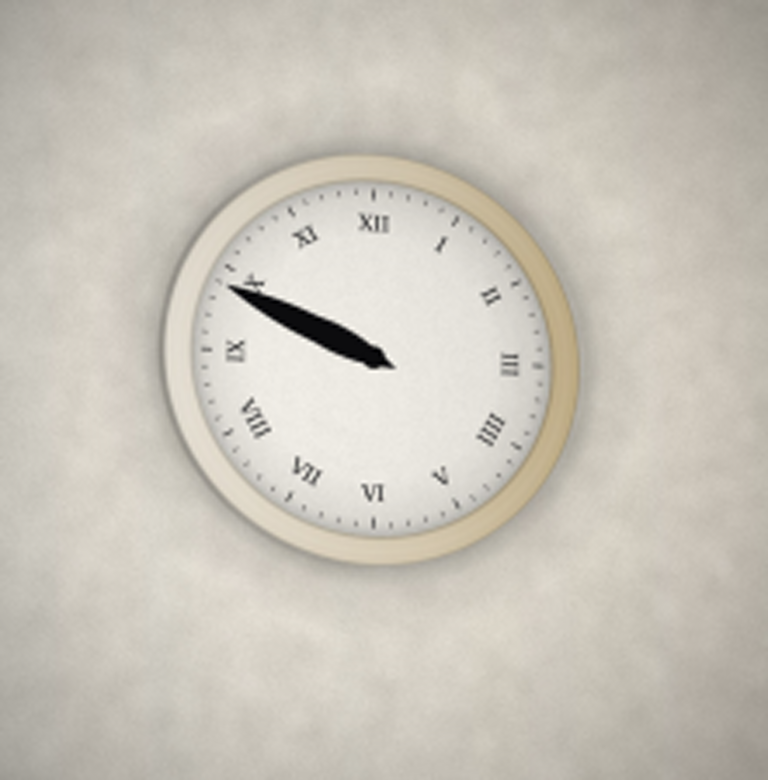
9:49
